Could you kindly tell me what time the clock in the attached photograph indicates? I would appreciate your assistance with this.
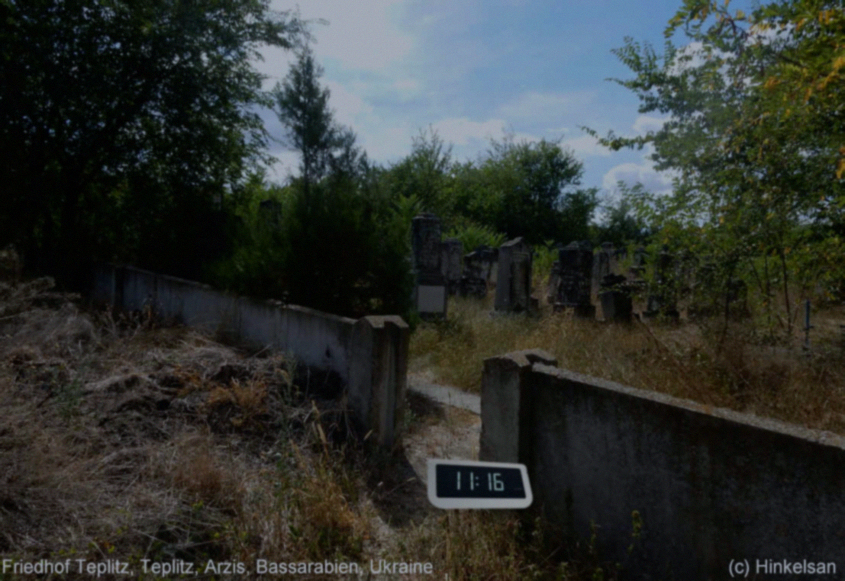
11:16
